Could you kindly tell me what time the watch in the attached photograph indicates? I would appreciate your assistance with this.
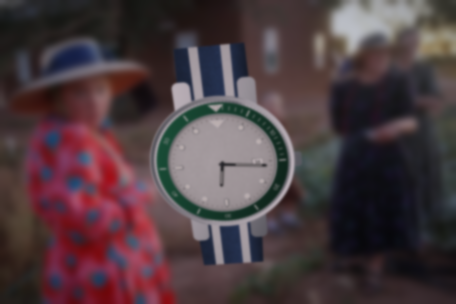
6:16
